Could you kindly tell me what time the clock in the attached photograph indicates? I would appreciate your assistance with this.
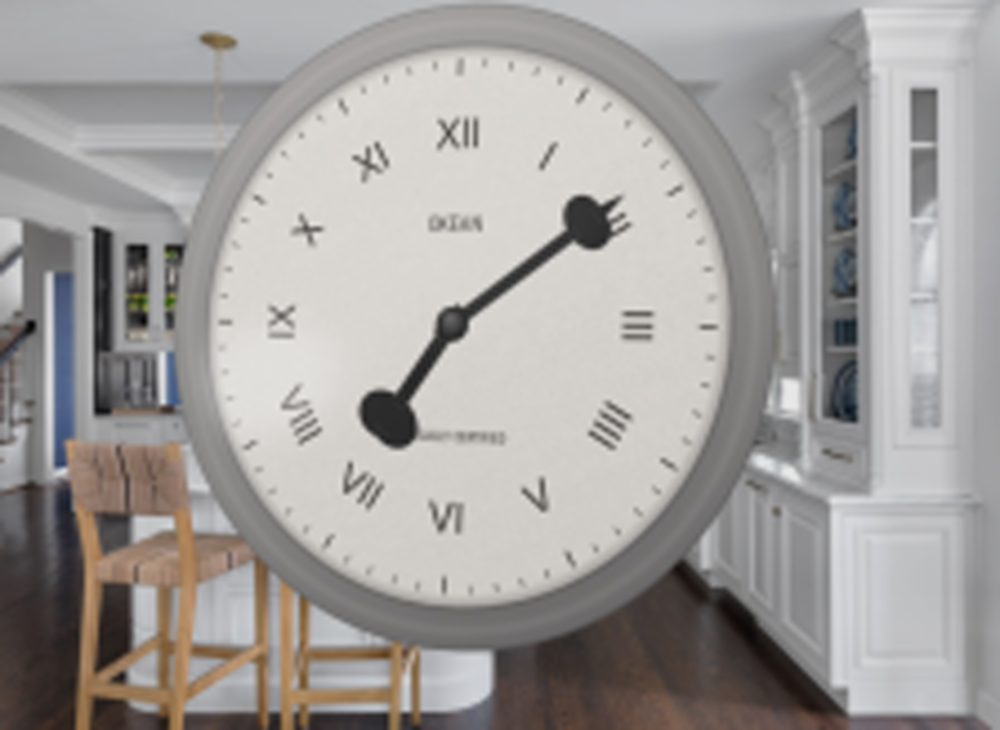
7:09
